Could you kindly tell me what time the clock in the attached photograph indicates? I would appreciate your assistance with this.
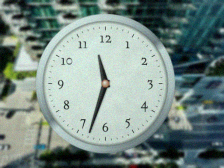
11:33
